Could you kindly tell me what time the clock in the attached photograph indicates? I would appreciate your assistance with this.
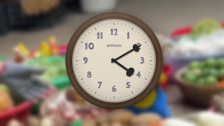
4:10
